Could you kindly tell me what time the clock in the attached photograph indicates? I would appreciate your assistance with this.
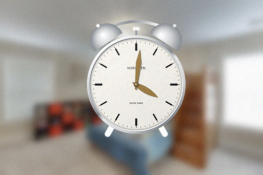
4:01
